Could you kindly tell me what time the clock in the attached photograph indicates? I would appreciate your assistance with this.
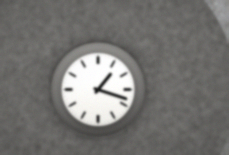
1:18
